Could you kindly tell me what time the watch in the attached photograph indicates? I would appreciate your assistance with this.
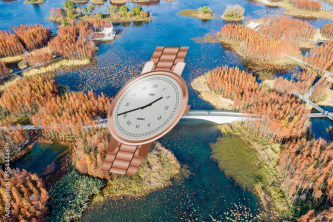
1:41
